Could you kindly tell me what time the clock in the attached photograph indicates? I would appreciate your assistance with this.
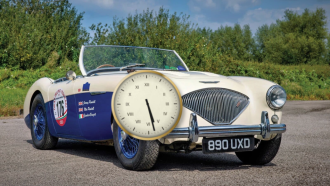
5:28
